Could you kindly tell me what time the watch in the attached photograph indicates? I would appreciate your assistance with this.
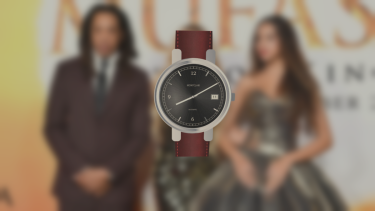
8:10
